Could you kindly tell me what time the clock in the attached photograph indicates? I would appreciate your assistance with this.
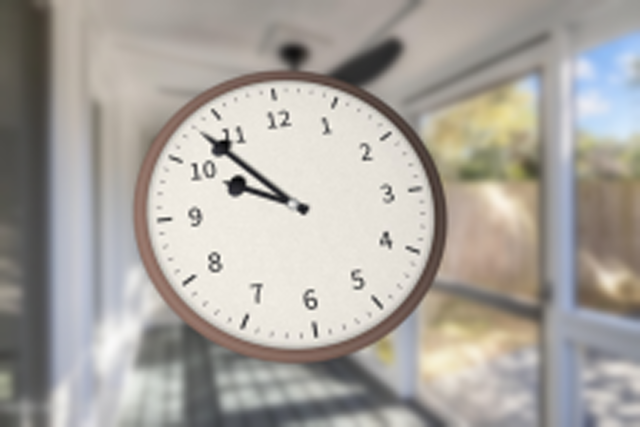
9:53
